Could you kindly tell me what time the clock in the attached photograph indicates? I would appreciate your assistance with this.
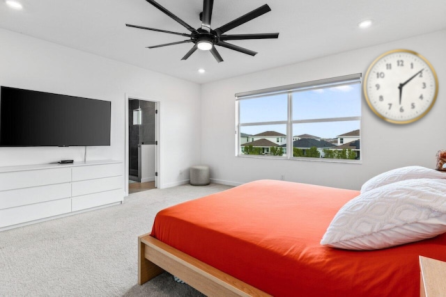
6:09
